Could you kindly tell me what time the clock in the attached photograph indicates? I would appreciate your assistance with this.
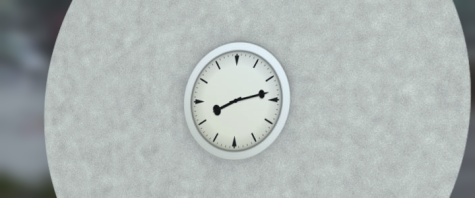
8:13
